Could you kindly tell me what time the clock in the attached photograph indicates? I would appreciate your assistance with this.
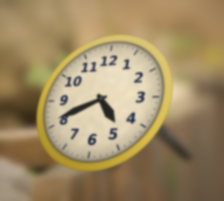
4:41
